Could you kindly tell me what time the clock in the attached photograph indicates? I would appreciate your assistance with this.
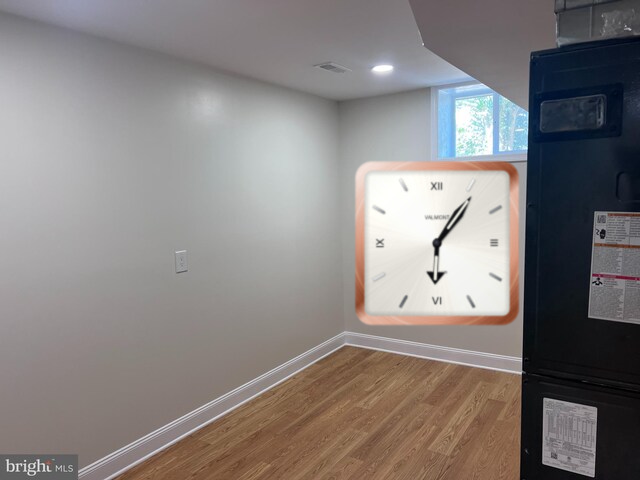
6:06
